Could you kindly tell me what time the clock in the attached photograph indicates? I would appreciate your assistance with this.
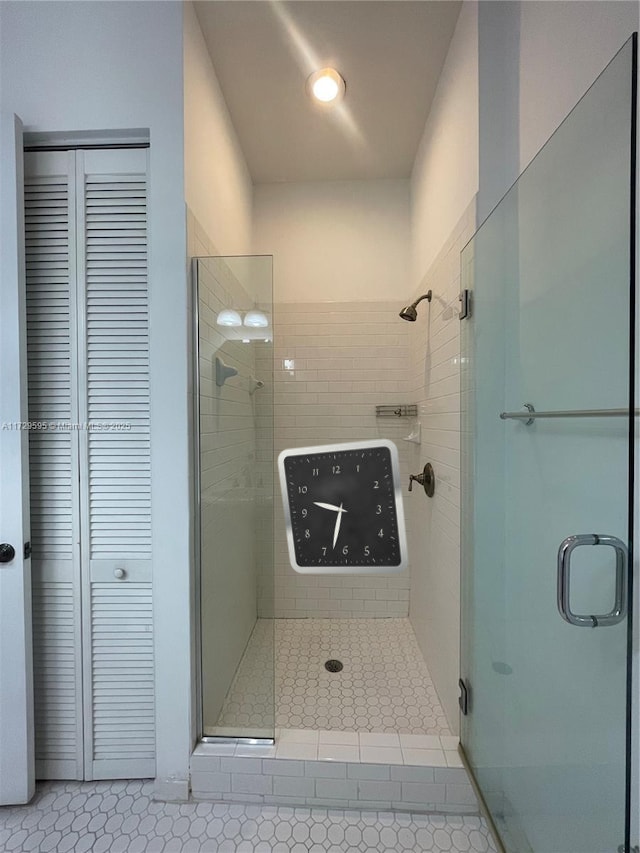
9:33
